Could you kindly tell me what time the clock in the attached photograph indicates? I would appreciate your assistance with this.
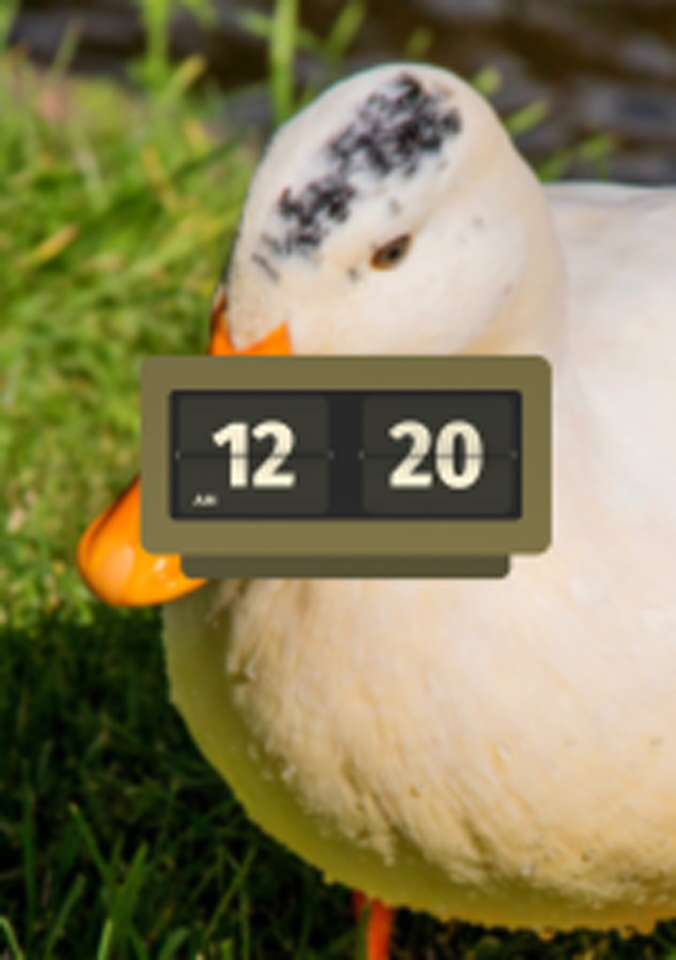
12:20
